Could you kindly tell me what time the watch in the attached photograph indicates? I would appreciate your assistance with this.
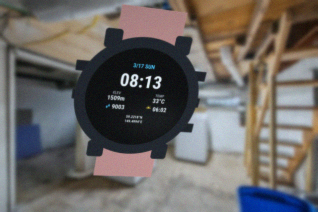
8:13
